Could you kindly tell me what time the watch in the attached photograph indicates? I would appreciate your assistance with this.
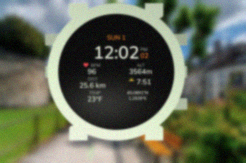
12:02
